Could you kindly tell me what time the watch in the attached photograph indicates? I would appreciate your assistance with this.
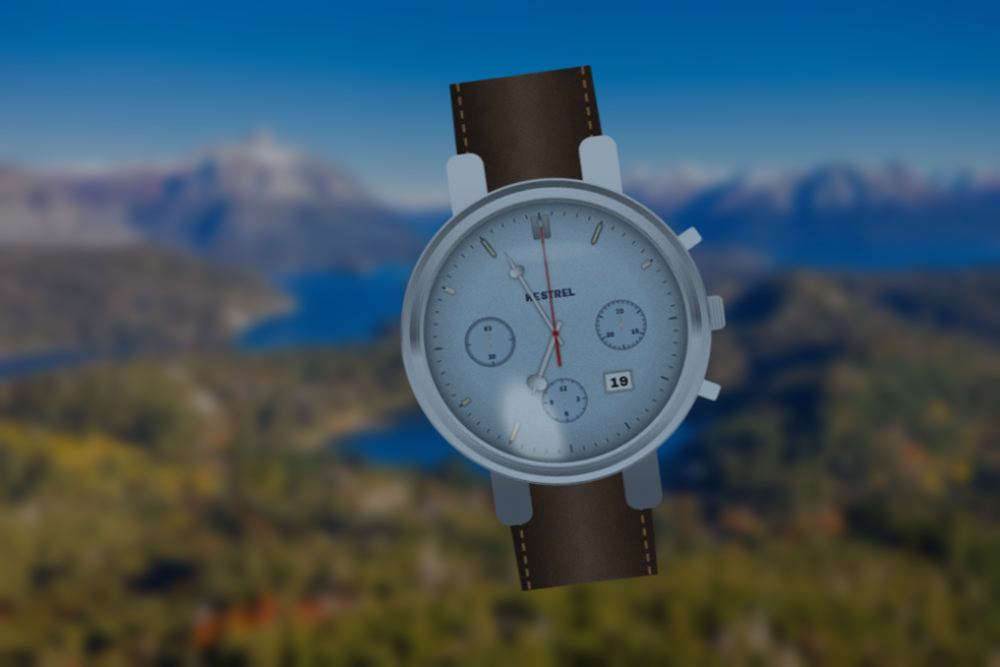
6:56
